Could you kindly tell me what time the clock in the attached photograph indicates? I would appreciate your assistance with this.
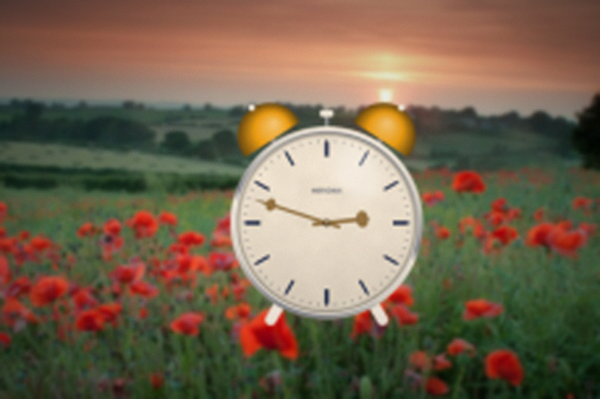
2:48
